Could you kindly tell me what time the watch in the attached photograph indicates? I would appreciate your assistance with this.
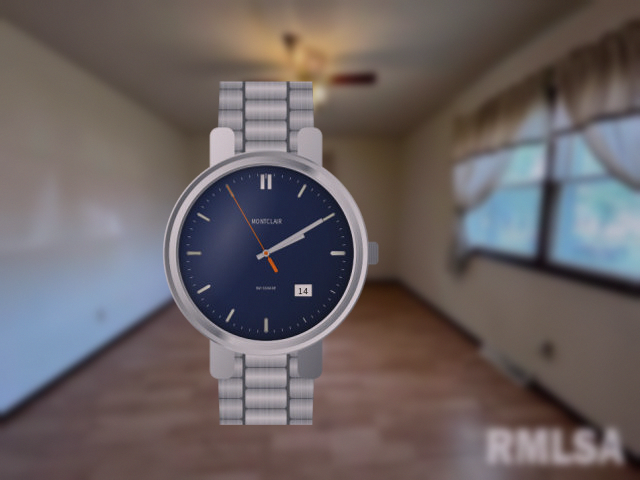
2:09:55
